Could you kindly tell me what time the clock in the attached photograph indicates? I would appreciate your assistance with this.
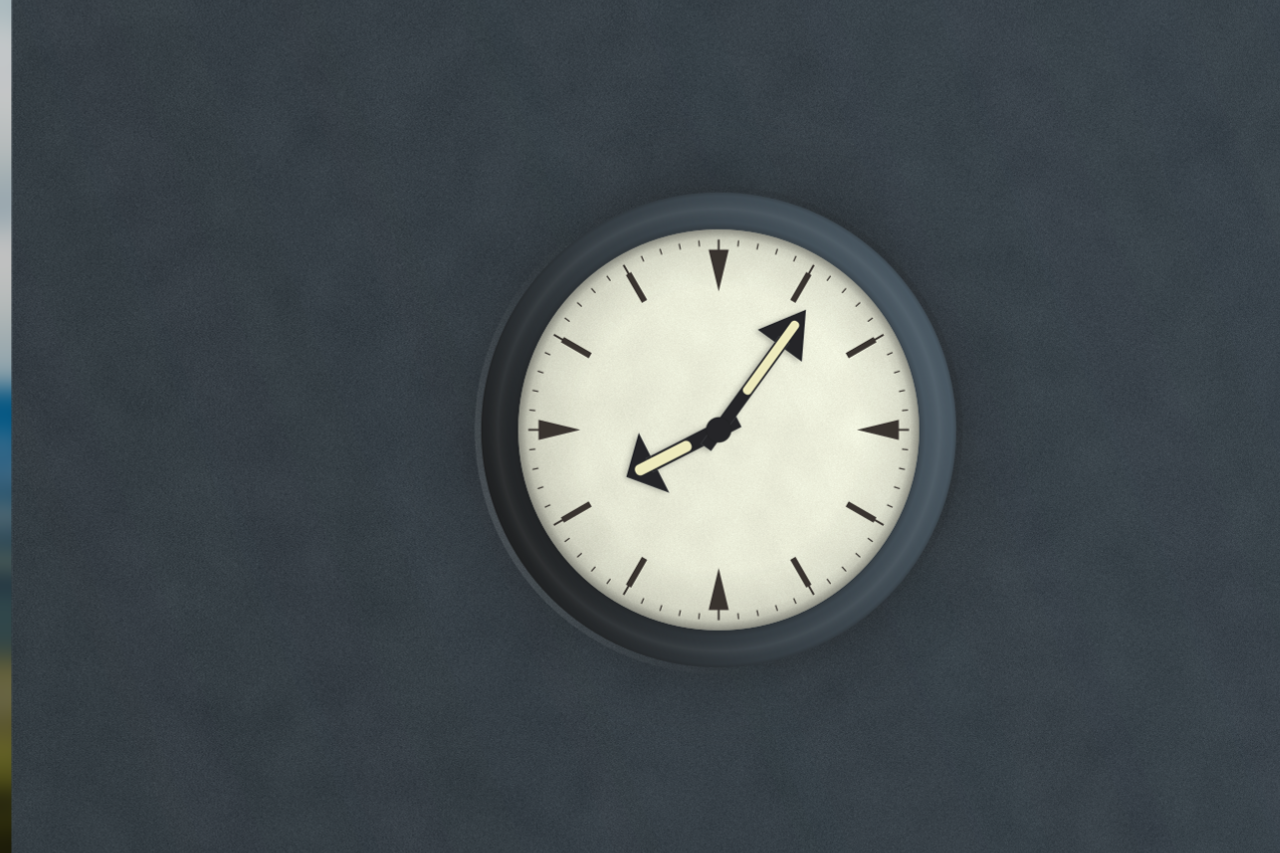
8:06
